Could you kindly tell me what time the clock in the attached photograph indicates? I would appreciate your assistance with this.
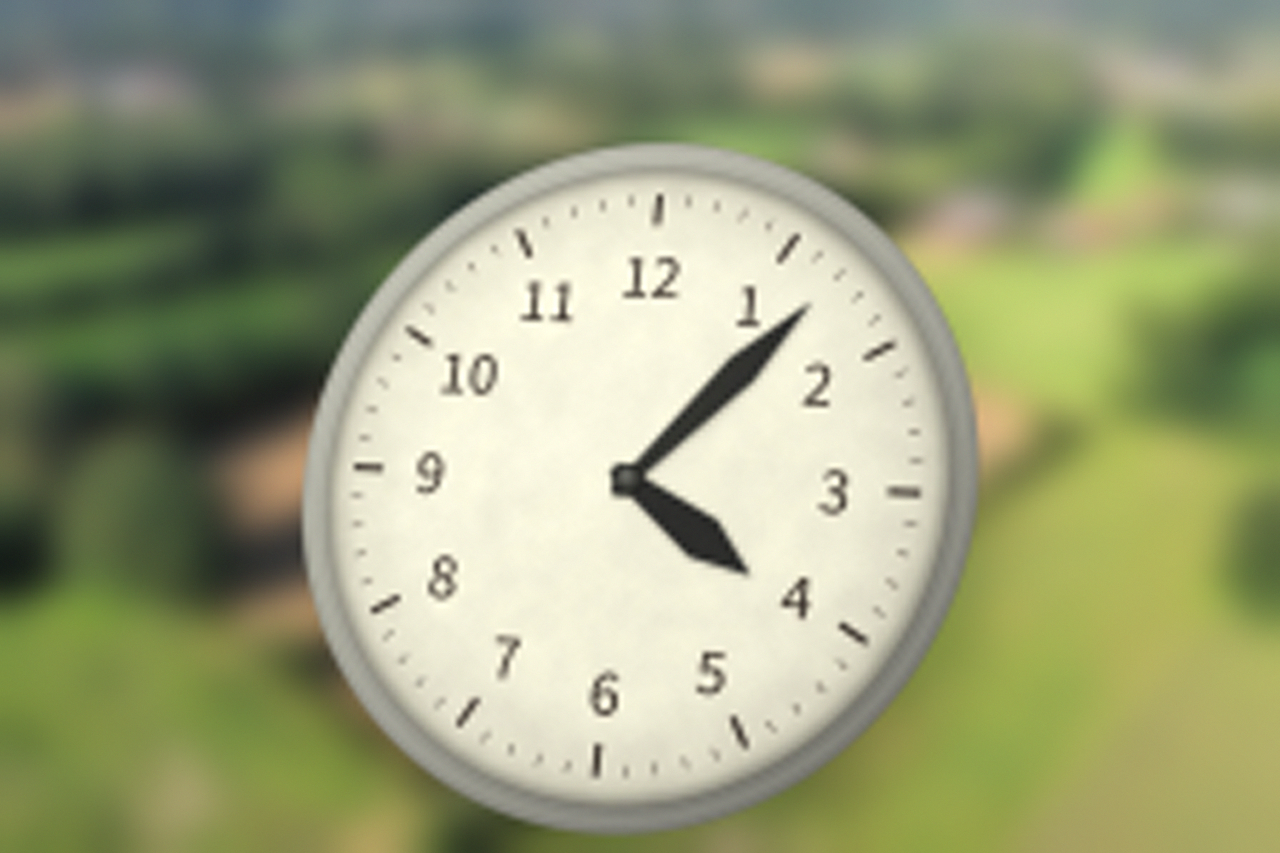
4:07
